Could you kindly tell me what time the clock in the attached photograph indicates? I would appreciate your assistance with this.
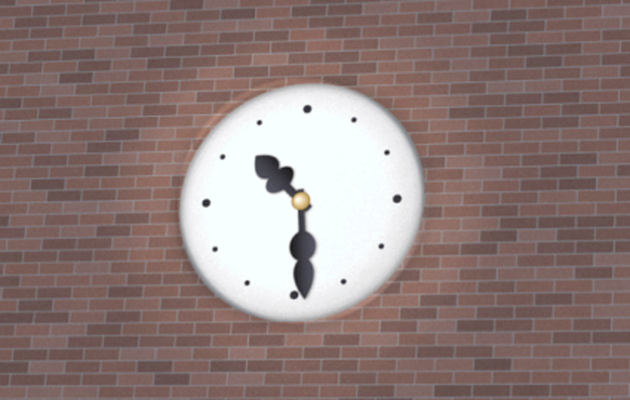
10:29
